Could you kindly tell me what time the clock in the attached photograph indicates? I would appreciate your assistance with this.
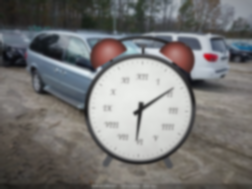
6:09
